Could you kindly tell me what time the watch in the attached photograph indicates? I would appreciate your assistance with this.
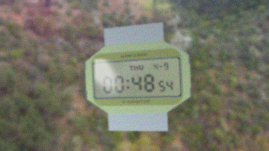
0:48:54
